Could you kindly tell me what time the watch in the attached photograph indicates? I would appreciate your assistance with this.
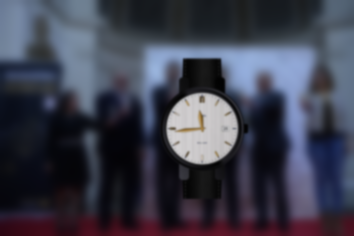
11:44
